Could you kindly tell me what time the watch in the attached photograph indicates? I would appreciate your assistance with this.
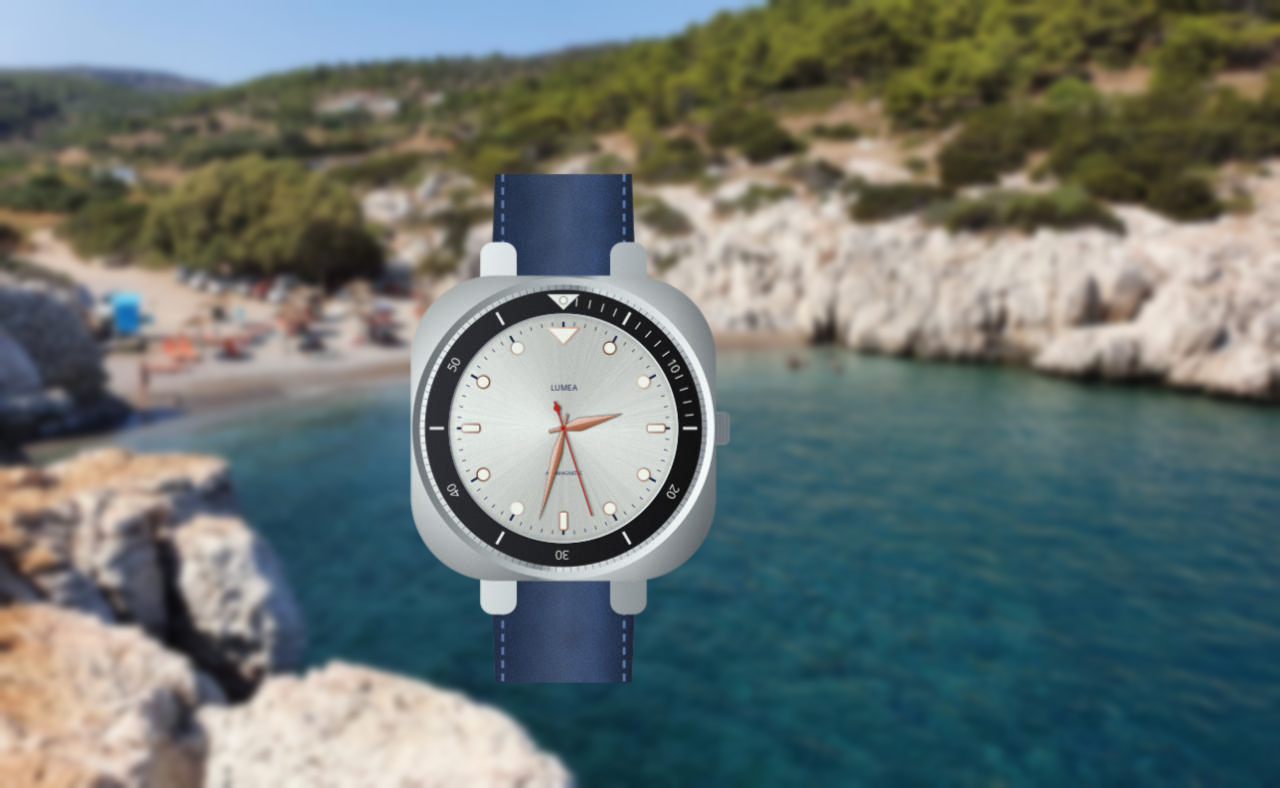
2:32:27
